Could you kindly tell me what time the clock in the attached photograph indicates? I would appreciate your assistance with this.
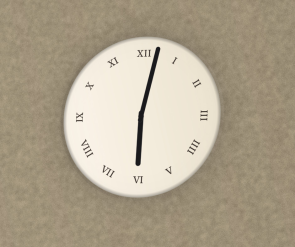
6:02
